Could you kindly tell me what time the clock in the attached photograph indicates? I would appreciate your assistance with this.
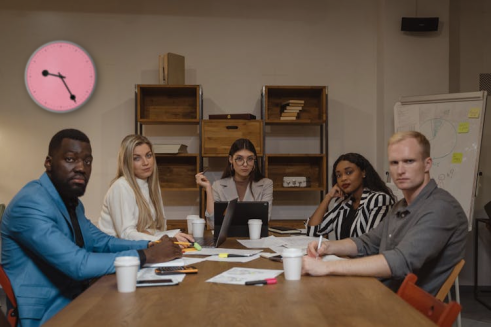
9:25
